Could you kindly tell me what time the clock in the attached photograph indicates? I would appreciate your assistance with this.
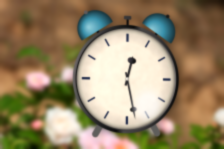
12:28
